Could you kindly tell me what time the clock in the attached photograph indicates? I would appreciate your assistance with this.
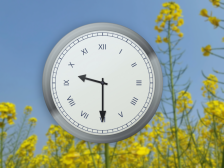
9:30
